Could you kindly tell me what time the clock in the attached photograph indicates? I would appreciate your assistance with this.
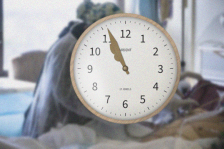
10:56
